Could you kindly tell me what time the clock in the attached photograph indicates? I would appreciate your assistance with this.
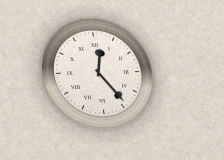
12:24
